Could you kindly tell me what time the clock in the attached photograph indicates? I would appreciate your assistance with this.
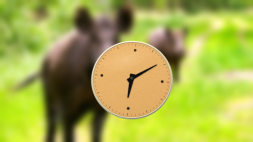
6:09
